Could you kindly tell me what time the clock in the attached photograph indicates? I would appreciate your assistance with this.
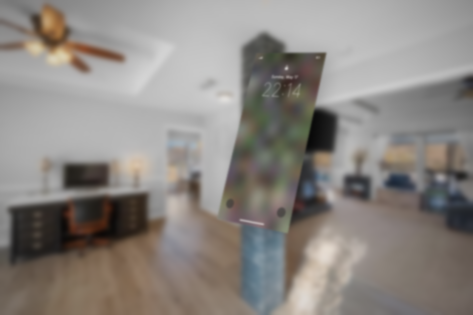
22:14
